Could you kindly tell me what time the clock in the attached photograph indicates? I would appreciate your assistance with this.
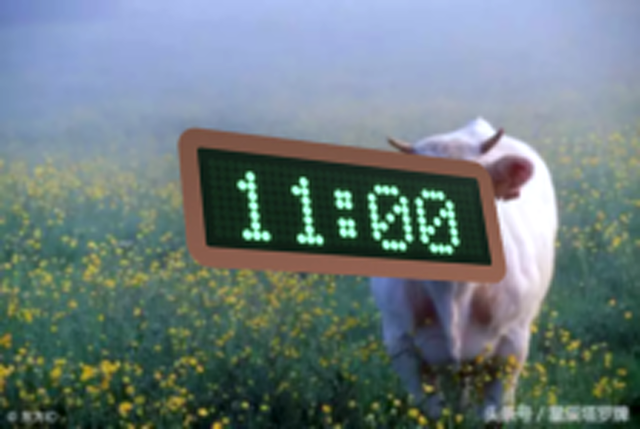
11:00
